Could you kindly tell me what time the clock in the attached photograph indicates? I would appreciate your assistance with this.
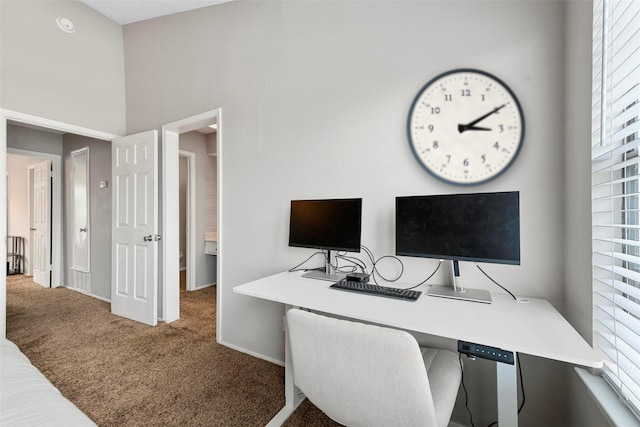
3:10
